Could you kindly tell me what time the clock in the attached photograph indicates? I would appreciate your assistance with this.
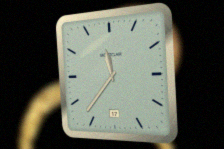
11:37
